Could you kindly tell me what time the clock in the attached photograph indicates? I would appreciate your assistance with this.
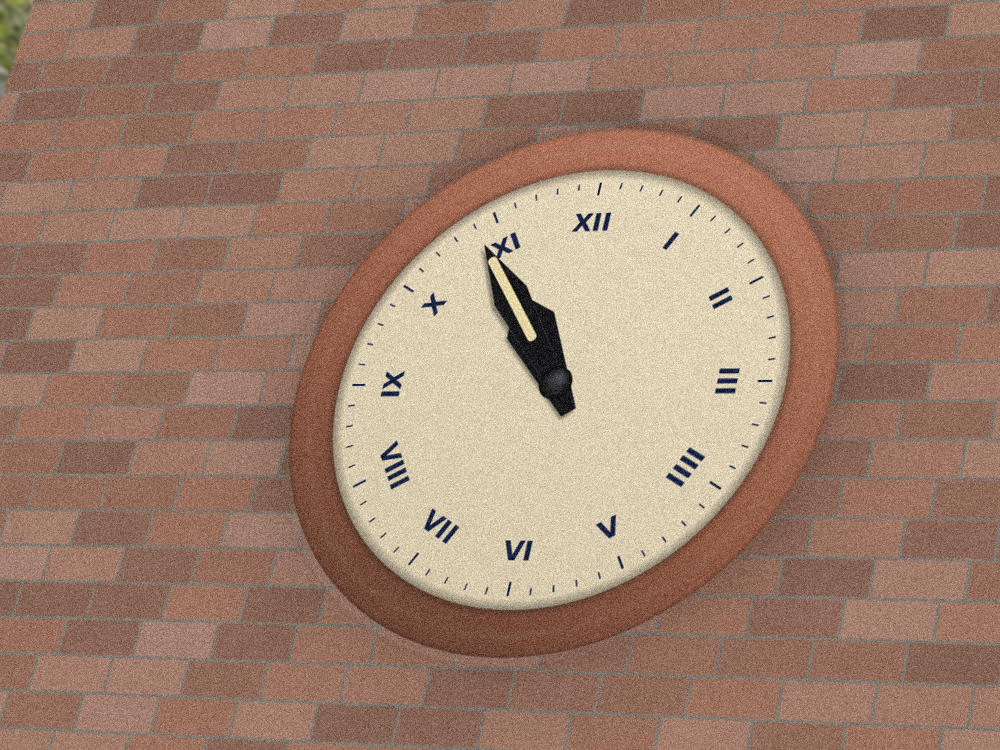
10:54
